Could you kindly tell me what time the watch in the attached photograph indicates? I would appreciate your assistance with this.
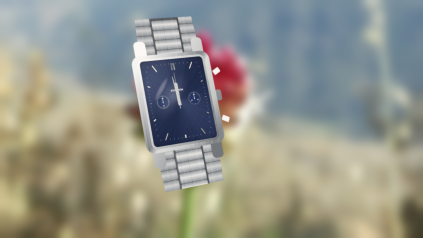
11:59
